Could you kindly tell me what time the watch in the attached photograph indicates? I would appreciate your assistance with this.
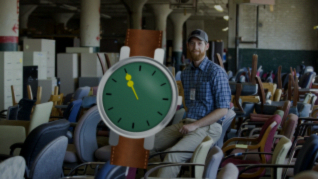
10:55
